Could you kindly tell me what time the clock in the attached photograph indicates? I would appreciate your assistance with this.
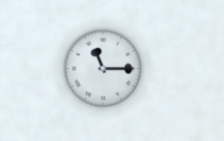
11:15
